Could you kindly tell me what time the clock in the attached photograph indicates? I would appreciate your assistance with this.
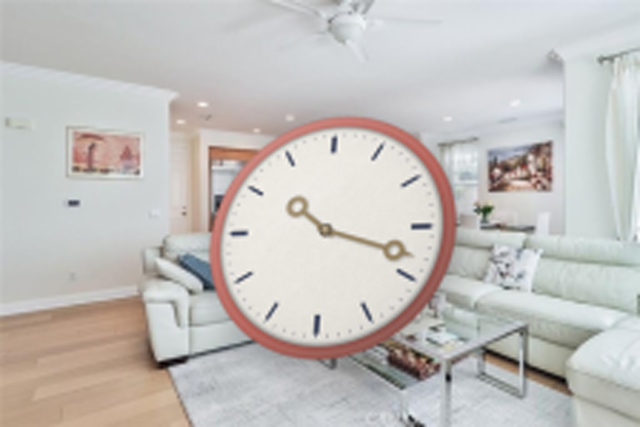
10:18
